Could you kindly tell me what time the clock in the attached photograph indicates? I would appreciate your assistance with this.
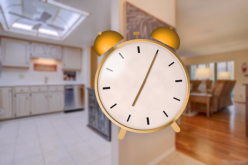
7:05
